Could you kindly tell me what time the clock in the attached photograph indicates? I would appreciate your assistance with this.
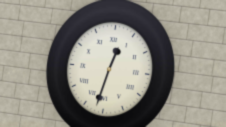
12:32
